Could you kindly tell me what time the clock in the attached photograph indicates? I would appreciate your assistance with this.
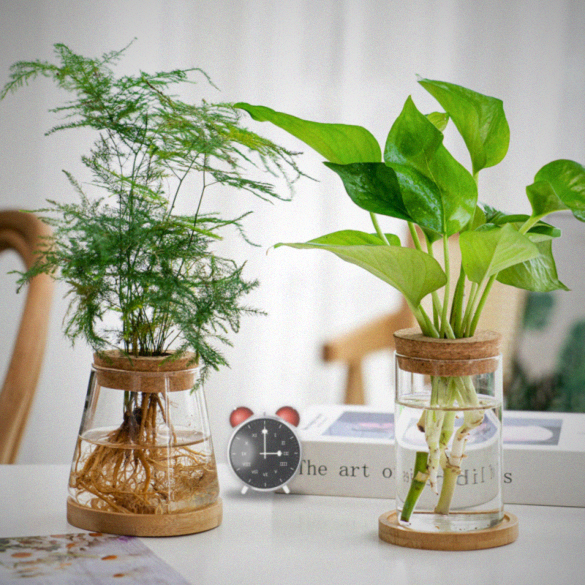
3:00
